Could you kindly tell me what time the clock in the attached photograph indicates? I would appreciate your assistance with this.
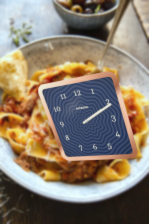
2:11
